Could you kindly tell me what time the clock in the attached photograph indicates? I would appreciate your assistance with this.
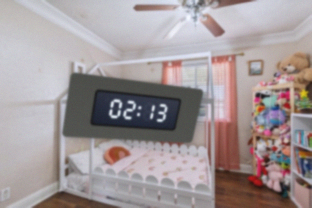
2:13
